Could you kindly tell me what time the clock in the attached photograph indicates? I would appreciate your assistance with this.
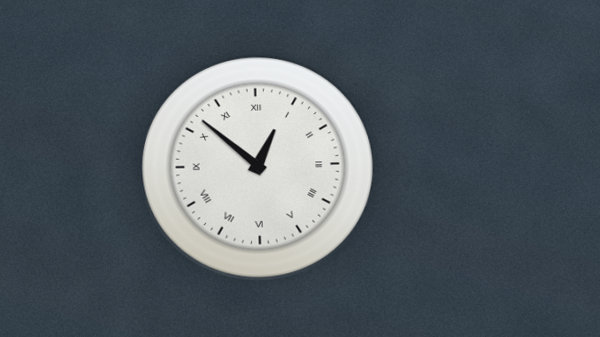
12:52
